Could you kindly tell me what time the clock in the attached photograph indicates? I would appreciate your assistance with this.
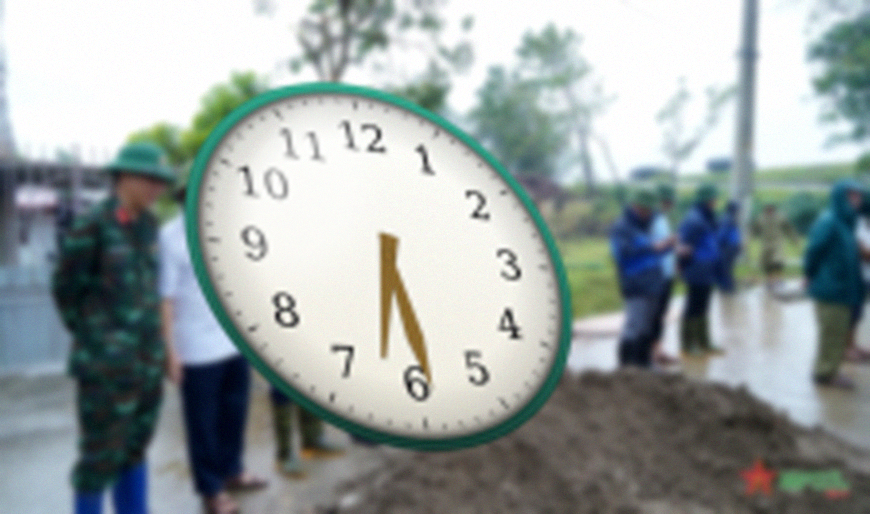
6:29
